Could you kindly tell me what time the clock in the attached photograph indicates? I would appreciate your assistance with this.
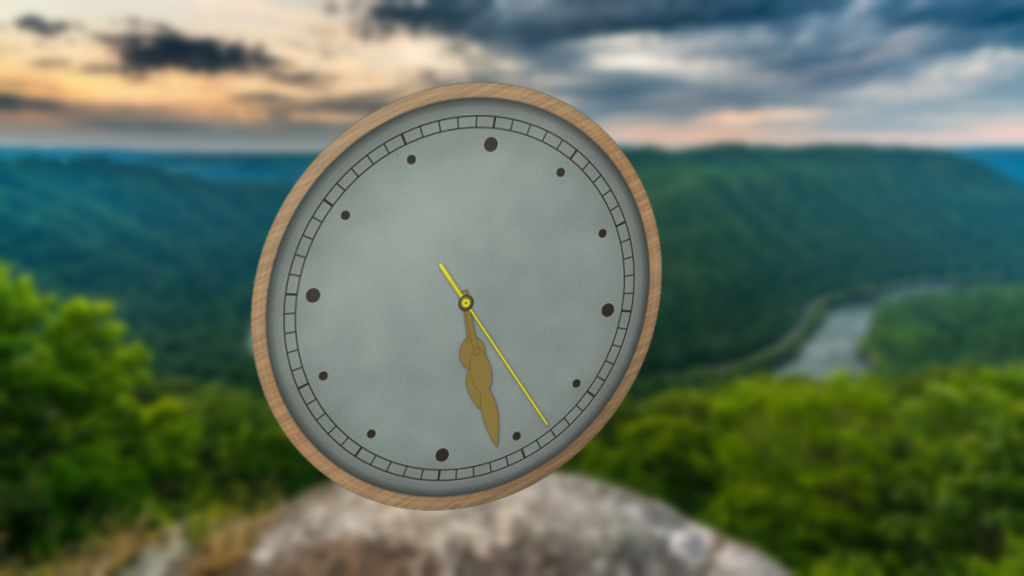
5:26:23
